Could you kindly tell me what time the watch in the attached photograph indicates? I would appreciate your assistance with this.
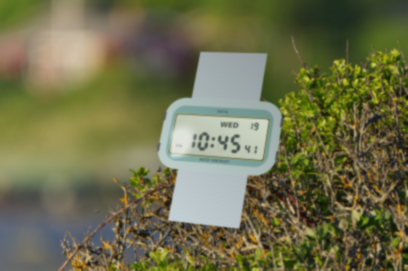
10:45
